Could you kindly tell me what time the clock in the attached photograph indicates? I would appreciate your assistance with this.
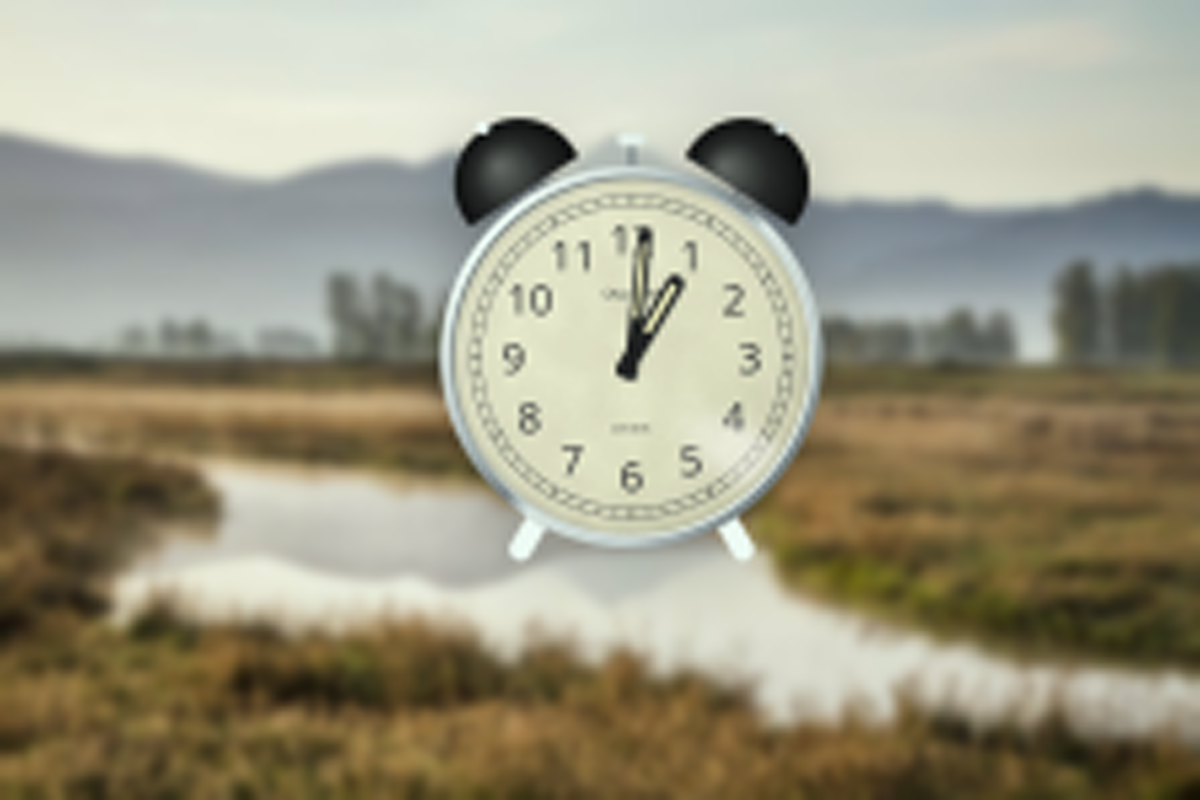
1:01
